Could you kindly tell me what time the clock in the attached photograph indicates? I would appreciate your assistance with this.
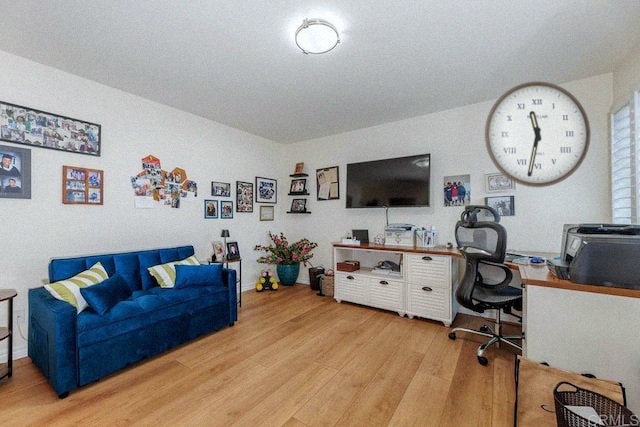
11:32
